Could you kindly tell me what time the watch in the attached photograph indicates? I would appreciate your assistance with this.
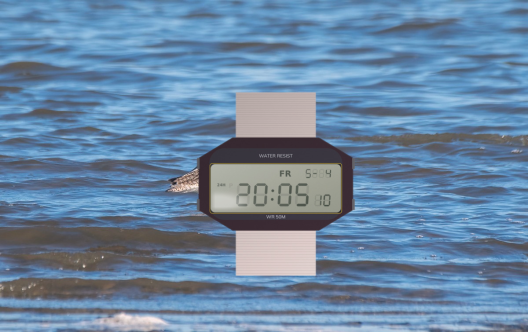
20:05:10
